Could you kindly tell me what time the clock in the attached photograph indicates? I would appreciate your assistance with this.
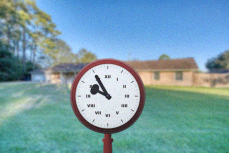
9:55
